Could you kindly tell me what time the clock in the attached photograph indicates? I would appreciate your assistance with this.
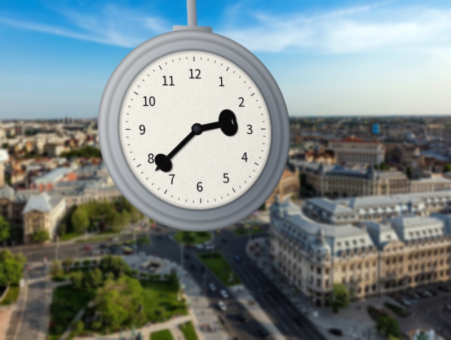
2:38
